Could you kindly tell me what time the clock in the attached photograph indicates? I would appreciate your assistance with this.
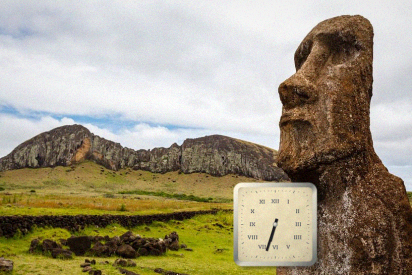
6:33
